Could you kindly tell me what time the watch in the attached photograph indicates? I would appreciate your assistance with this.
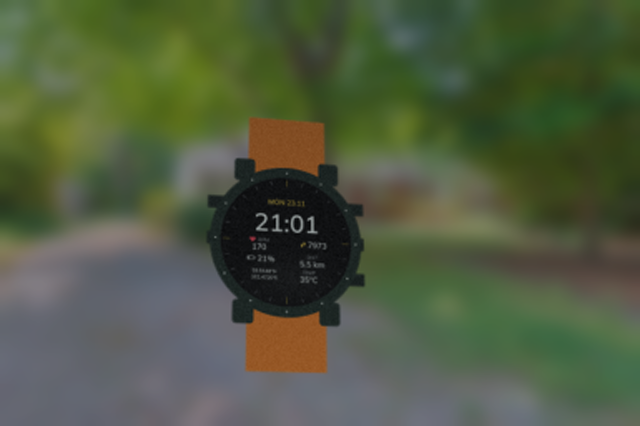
21:01
